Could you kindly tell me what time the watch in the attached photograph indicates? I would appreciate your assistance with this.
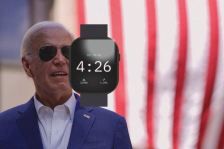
4:26
